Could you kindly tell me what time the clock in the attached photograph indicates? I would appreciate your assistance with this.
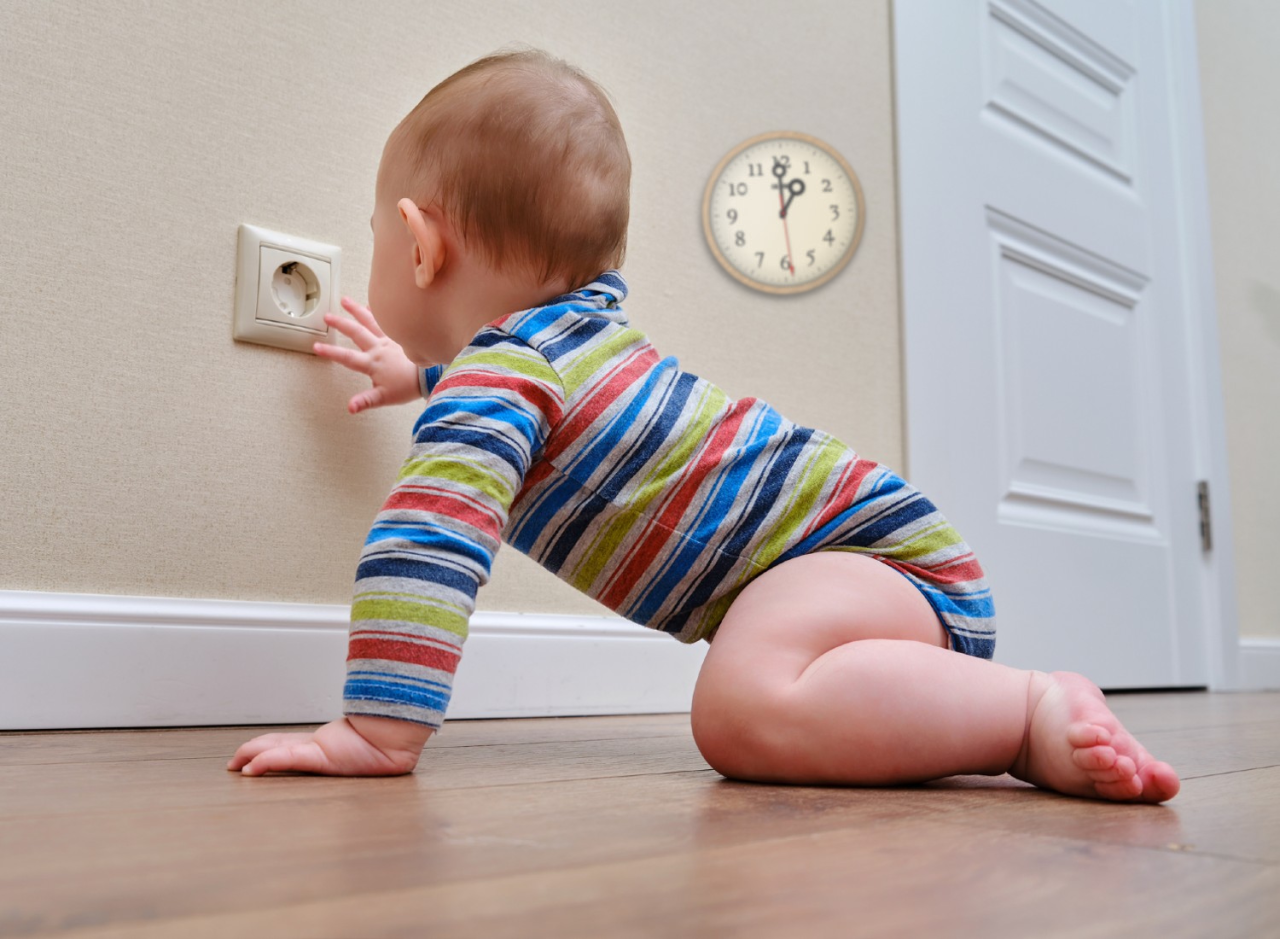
12:59:29
